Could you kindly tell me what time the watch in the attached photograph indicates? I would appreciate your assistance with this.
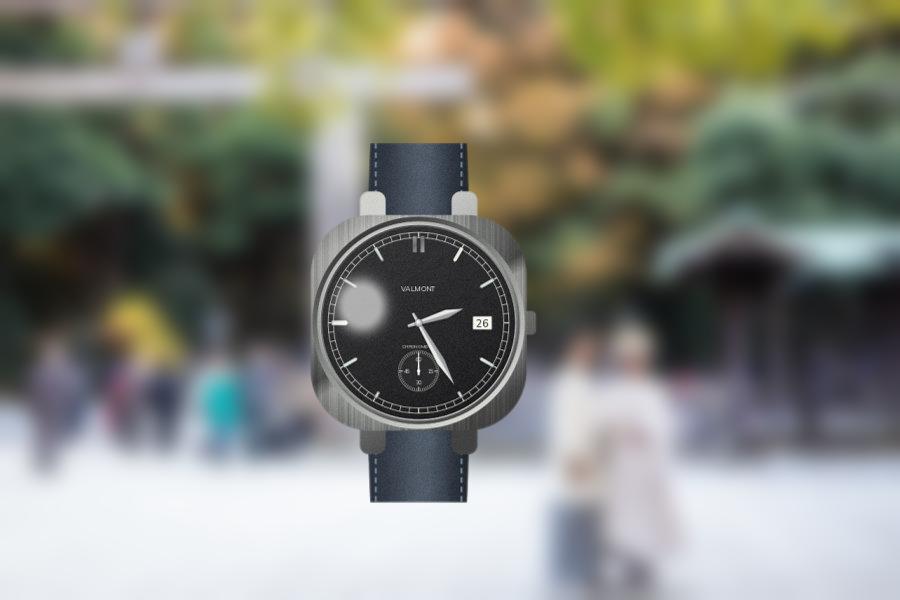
2:25
